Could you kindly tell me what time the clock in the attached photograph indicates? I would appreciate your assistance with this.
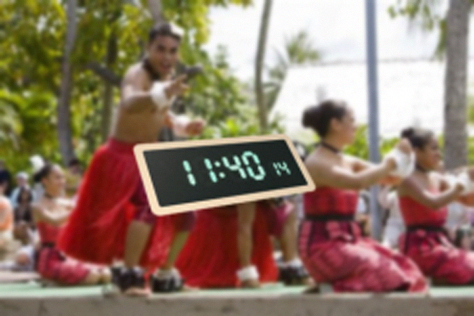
11:40:14
